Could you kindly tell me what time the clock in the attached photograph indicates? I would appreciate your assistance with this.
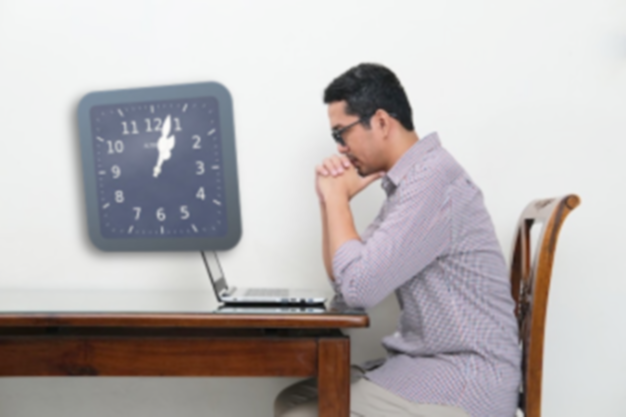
1:03
